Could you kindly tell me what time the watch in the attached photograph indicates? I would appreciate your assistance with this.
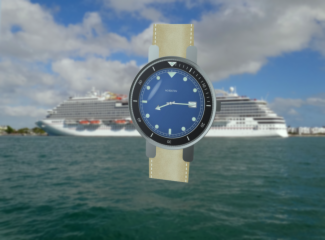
8:15
